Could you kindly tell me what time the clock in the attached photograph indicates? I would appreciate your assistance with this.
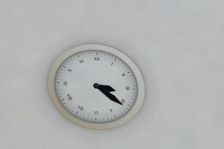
3:21
